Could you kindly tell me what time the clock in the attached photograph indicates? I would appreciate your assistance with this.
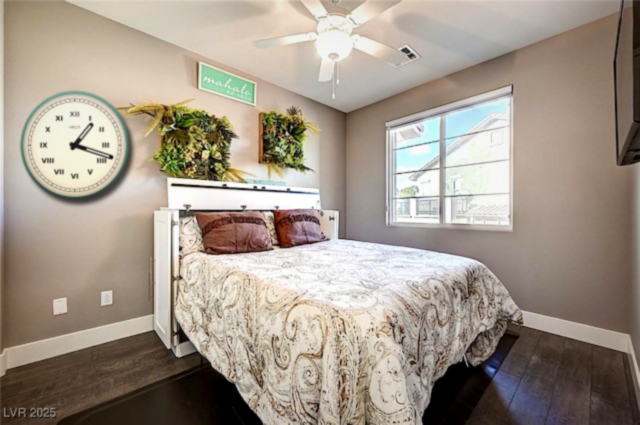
1:18
